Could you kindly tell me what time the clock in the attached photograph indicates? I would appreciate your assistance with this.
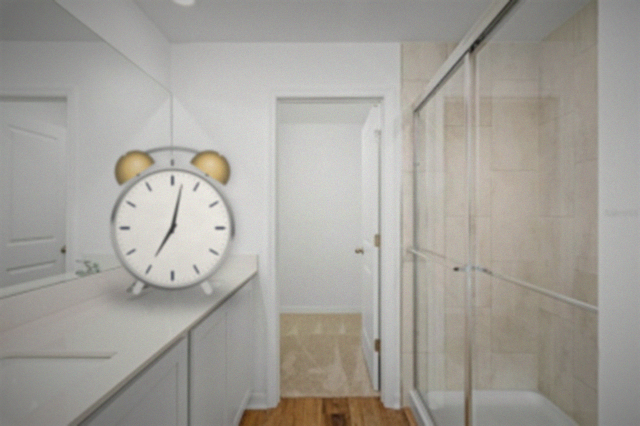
7:02
